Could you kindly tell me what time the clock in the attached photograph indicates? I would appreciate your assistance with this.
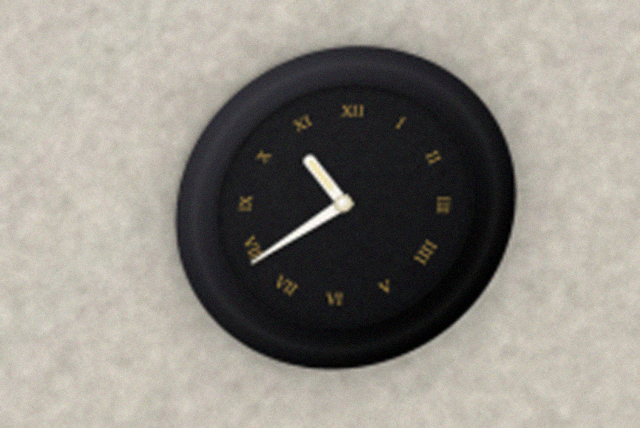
10:39
